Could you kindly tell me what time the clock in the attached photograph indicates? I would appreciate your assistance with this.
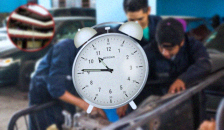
10:46
